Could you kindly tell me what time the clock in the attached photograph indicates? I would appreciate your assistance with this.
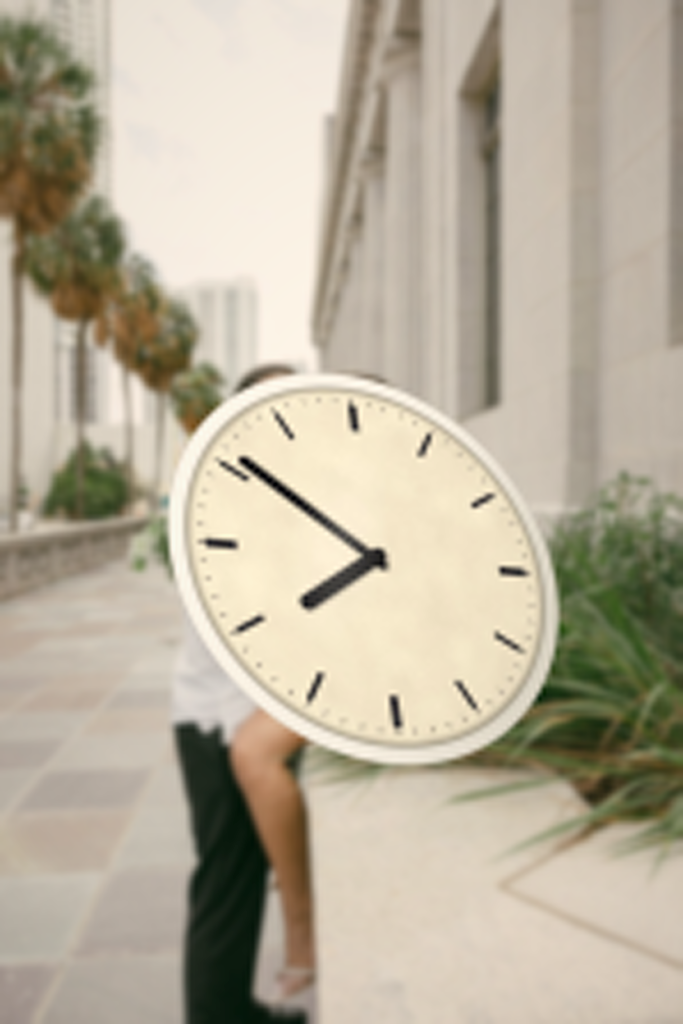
7:51
